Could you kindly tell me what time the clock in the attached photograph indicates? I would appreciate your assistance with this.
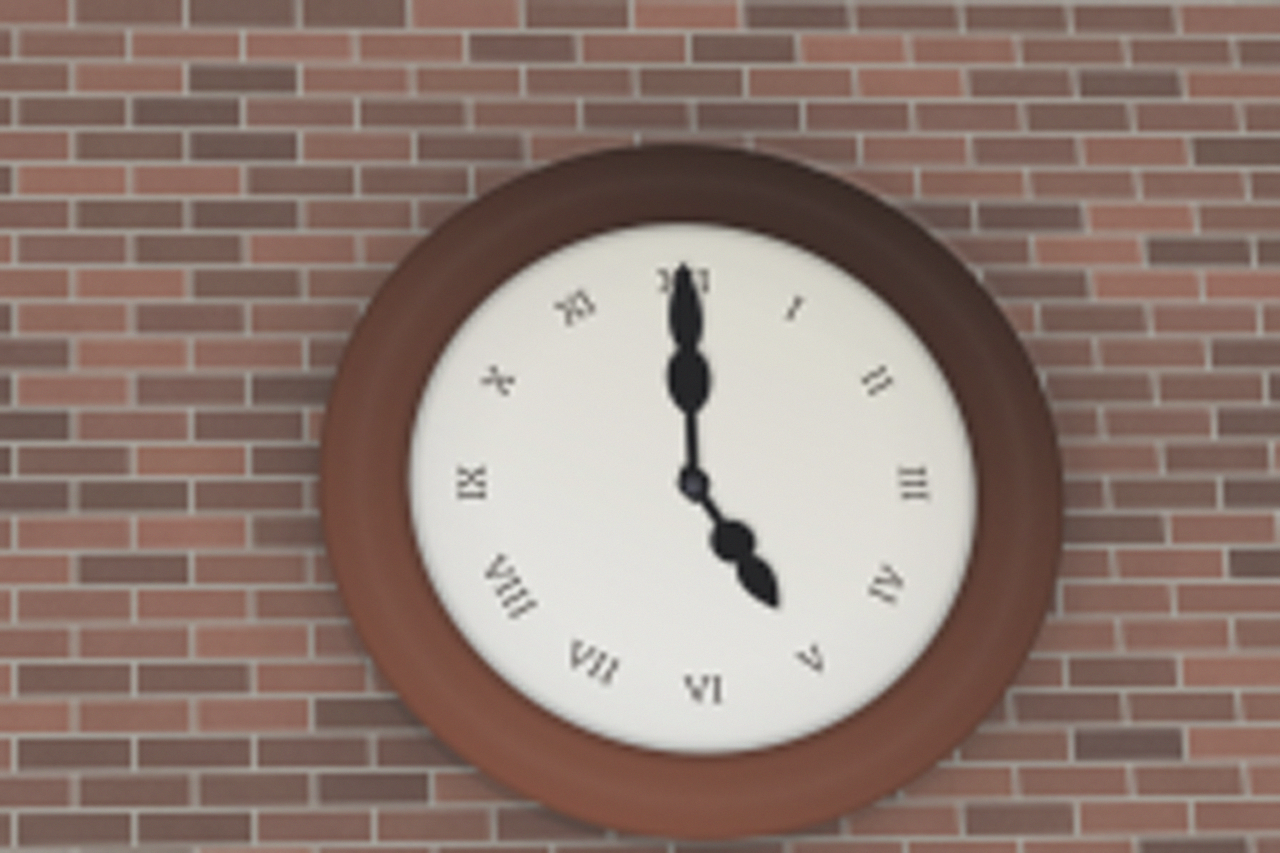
5:00
